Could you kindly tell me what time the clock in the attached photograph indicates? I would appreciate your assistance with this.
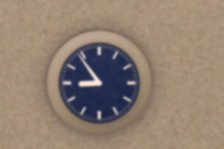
8:54
